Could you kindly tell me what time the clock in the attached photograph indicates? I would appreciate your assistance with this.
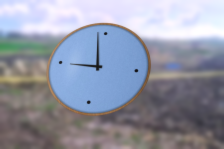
8:58
